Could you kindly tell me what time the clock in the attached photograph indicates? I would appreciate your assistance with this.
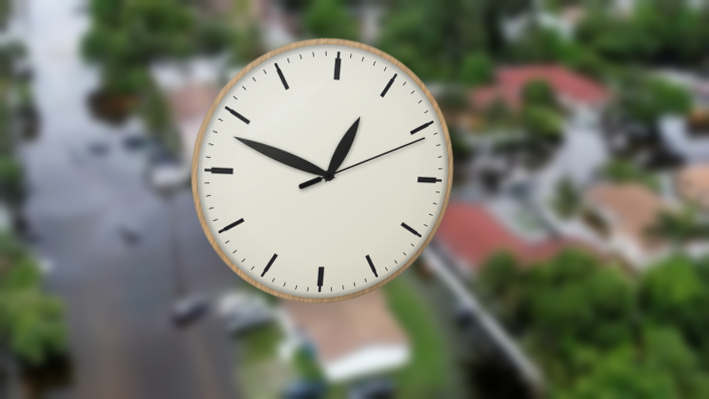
12:48:11
